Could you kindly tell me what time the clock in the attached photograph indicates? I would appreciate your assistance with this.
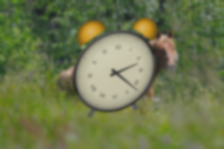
2:22
